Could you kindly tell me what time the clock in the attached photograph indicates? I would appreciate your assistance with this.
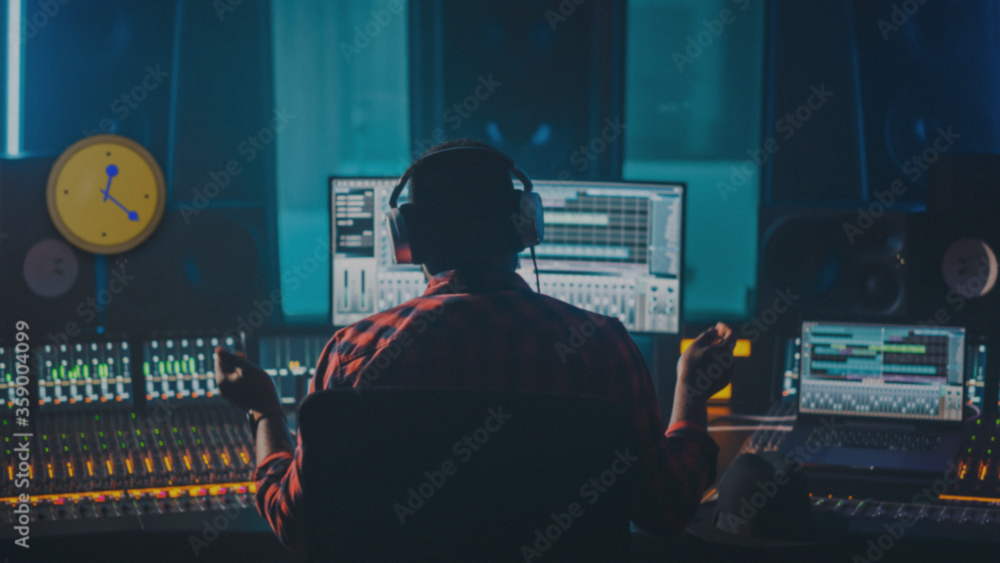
12:21
